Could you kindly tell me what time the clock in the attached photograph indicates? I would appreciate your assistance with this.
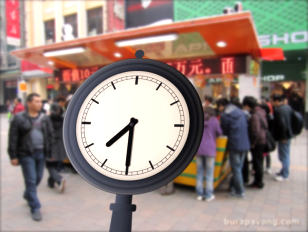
7:30
